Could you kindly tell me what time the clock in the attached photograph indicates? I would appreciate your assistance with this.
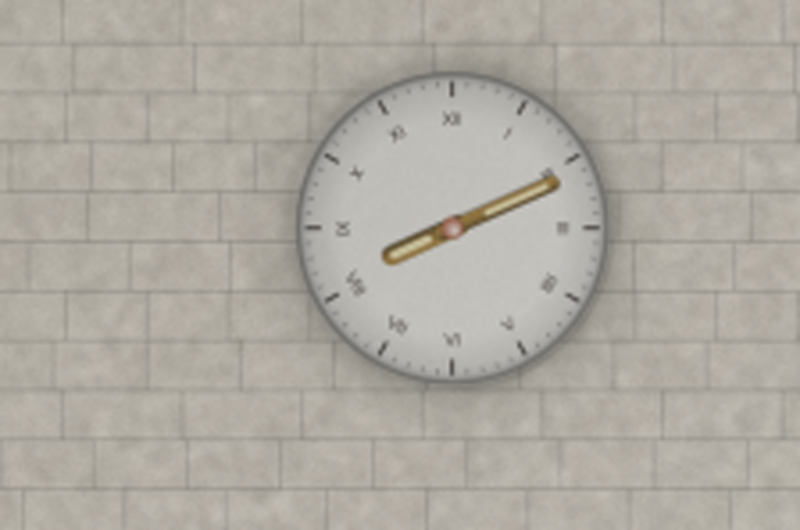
8:11
